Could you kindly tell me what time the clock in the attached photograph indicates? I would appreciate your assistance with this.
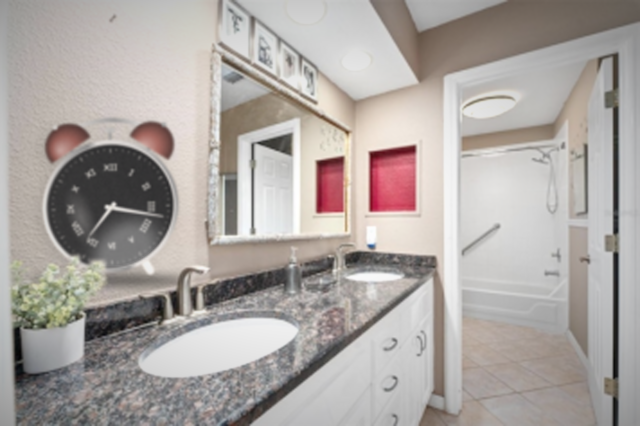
7:17
